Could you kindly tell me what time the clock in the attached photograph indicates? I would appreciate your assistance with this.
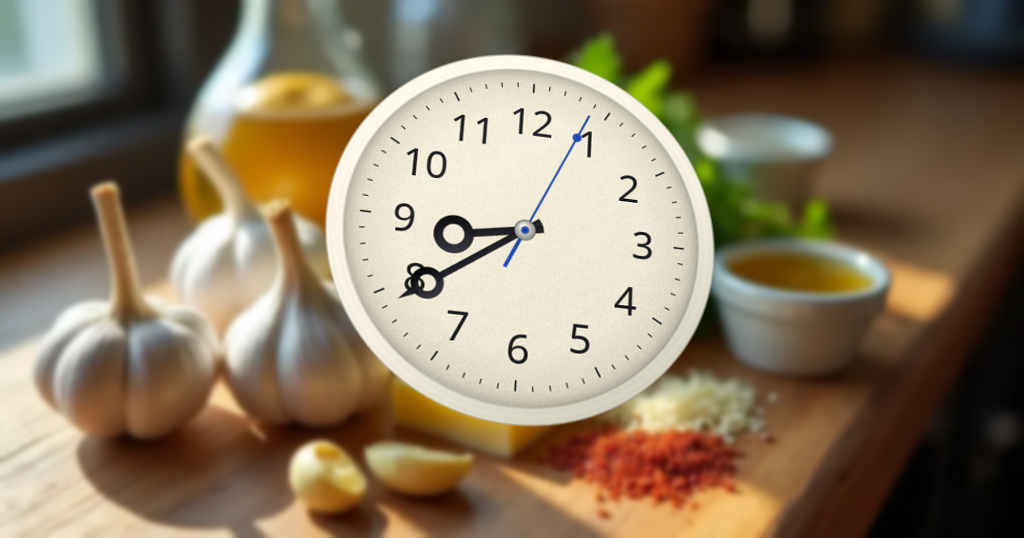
8:39:04
